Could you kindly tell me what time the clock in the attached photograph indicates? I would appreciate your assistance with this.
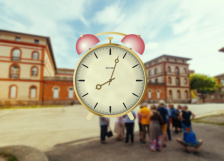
8:03
